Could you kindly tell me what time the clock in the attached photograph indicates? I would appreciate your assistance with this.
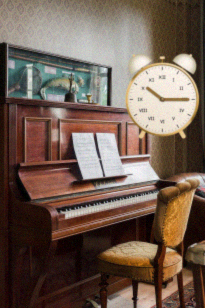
10:15
